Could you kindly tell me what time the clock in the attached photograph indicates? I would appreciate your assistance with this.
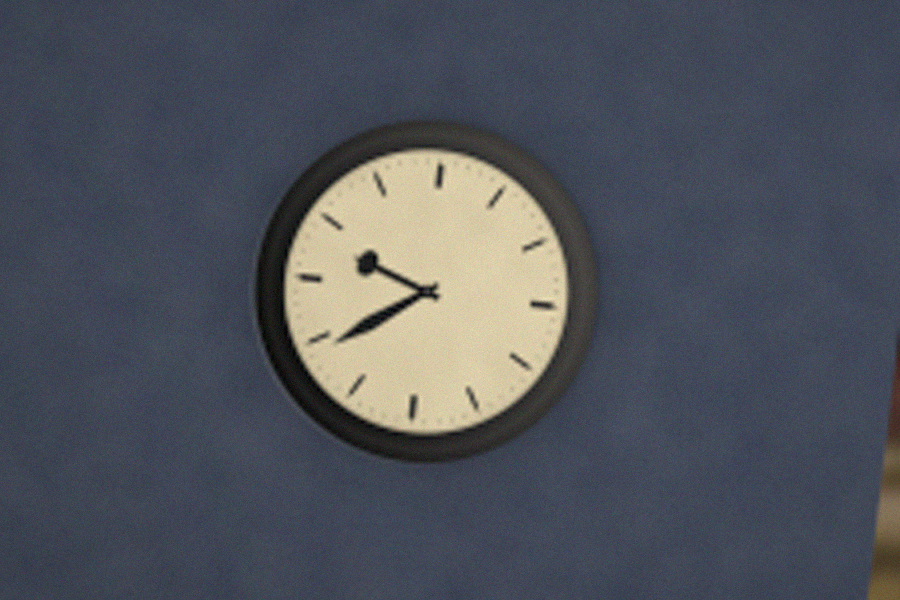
9:39
